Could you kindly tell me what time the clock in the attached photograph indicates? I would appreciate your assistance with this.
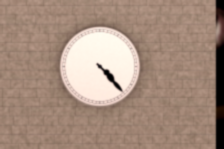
4:23
